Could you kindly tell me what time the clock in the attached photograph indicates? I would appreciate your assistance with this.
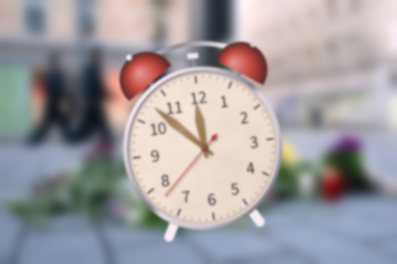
11:52:38
